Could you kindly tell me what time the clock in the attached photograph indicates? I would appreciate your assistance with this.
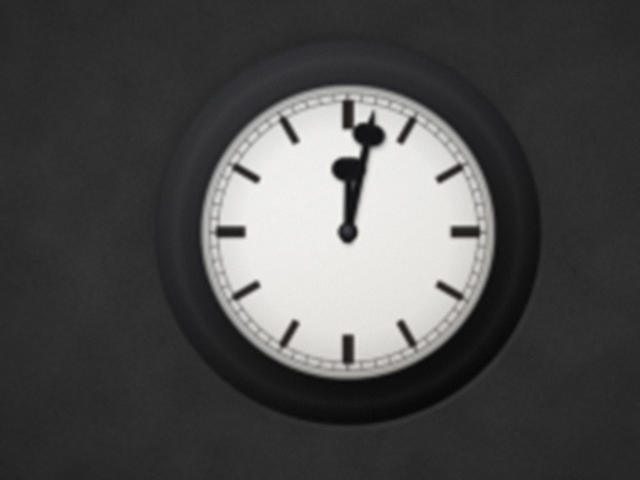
12:02
